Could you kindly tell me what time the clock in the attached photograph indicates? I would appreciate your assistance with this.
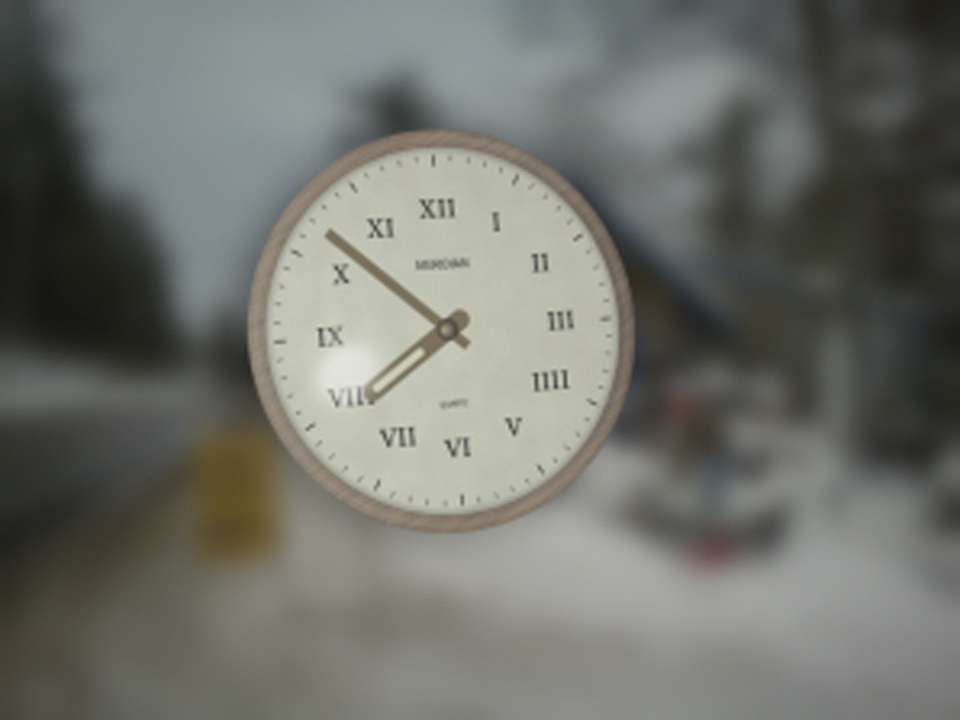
7:52
